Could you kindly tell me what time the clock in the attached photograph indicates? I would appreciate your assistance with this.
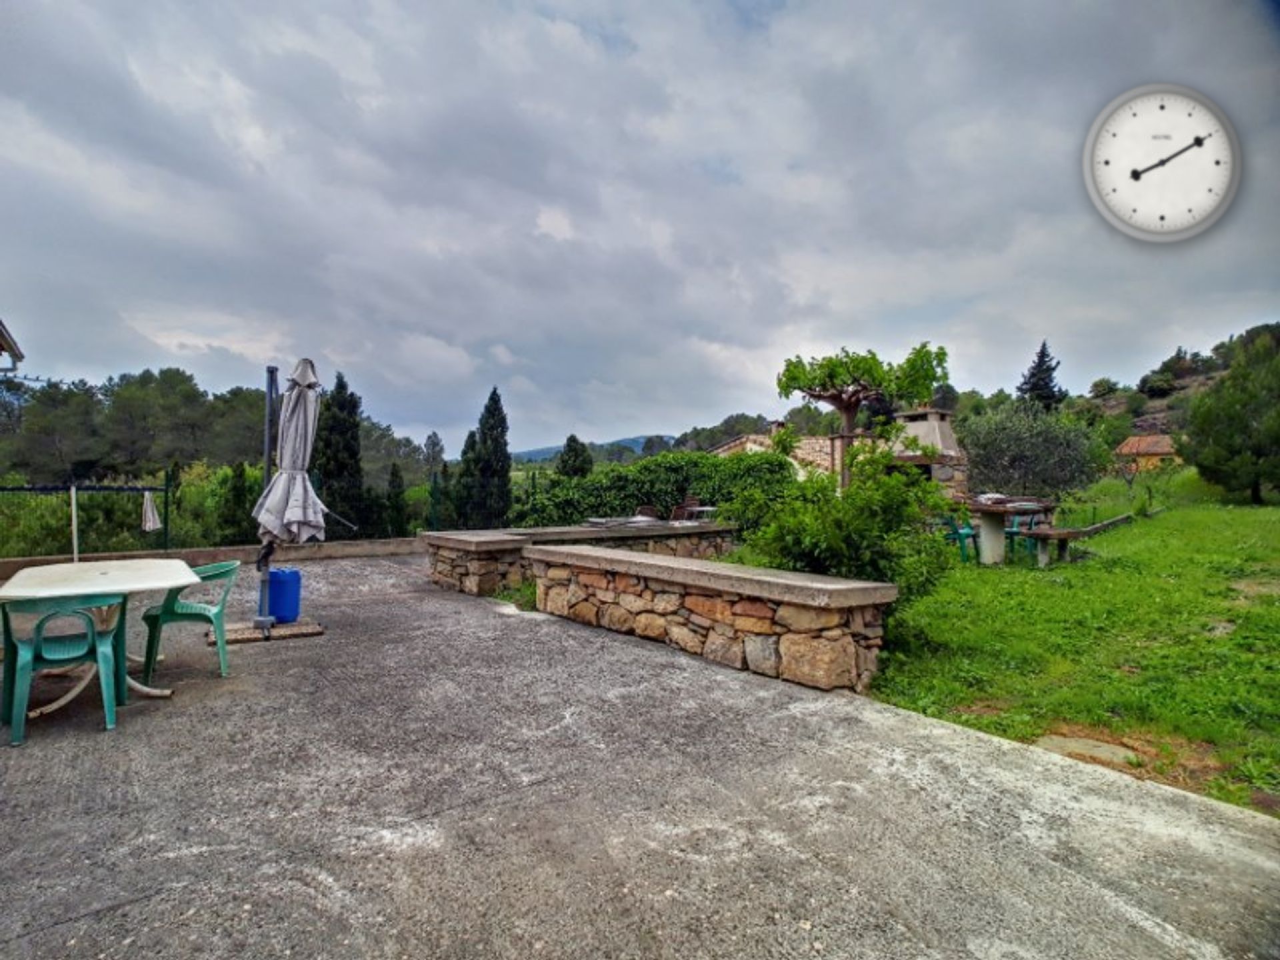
8:10
